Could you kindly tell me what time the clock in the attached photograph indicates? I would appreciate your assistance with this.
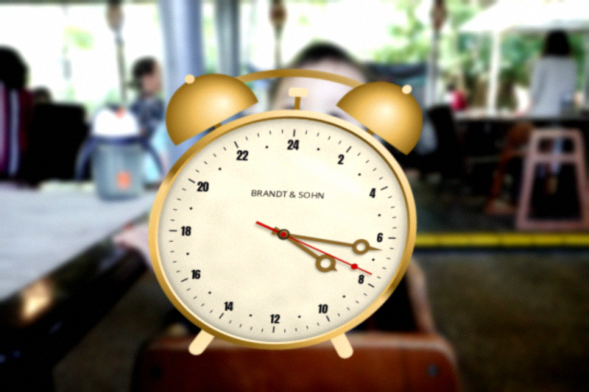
8:16:19
